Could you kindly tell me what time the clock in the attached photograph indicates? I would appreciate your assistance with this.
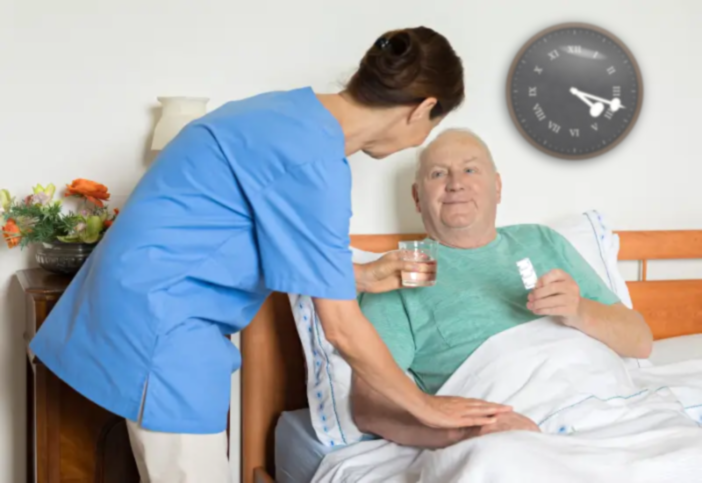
4:18
